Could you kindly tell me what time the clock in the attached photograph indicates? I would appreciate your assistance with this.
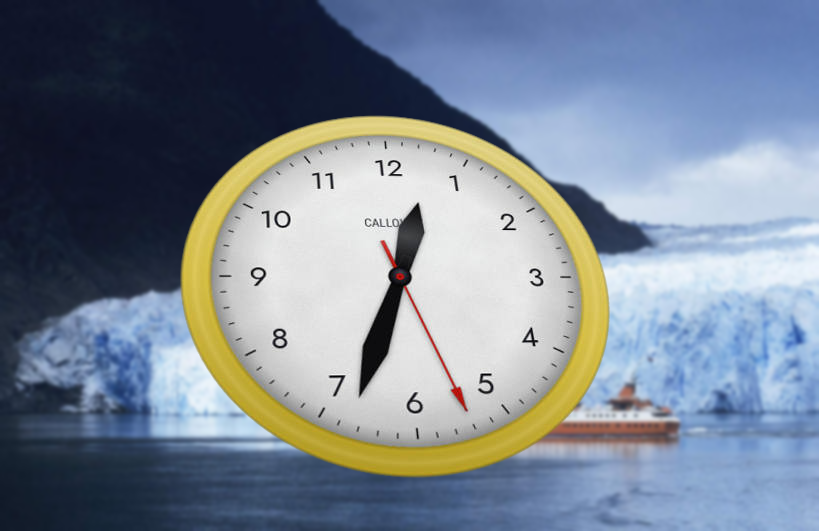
12:33:27
